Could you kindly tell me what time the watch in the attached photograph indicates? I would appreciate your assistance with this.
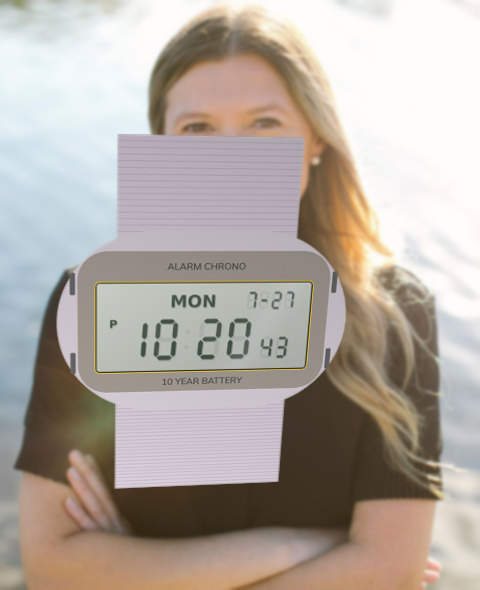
10:20:43
